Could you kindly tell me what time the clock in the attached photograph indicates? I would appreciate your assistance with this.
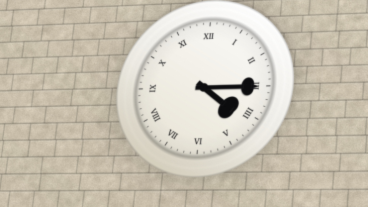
4:15
